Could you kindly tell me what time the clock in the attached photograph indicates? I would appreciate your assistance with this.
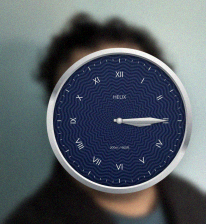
3:15
